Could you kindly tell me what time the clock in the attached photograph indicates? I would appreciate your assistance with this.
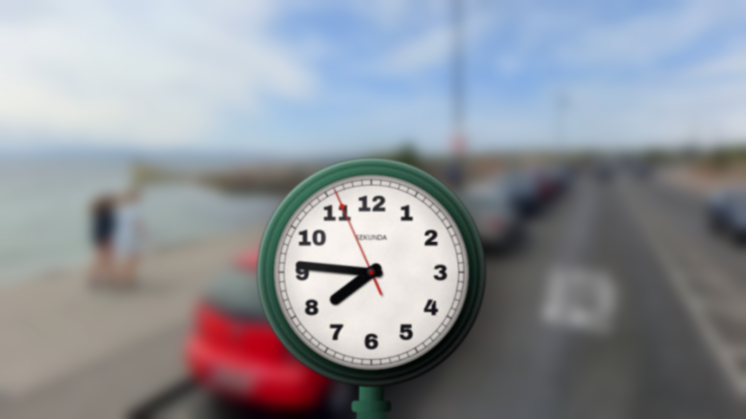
7:45:56
